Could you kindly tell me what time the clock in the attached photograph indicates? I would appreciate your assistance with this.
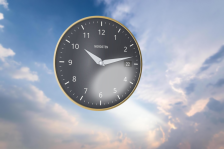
10:13
